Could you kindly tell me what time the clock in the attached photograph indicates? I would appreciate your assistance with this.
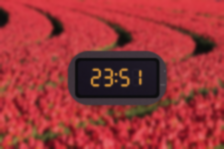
23:51
